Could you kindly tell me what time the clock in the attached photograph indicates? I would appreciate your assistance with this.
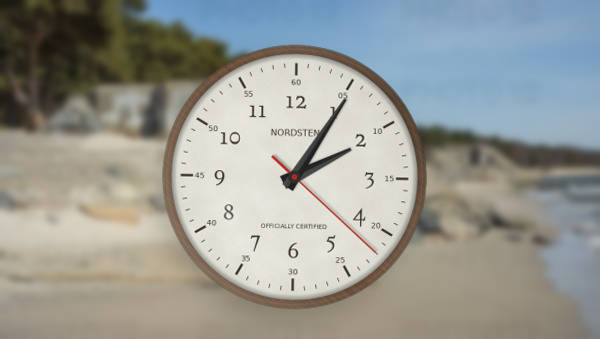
2:05:22
